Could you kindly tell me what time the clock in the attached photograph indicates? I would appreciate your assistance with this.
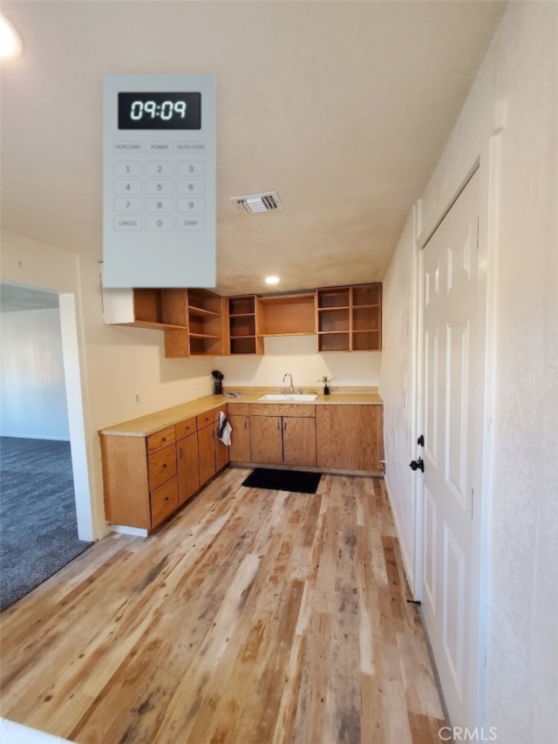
9:09
